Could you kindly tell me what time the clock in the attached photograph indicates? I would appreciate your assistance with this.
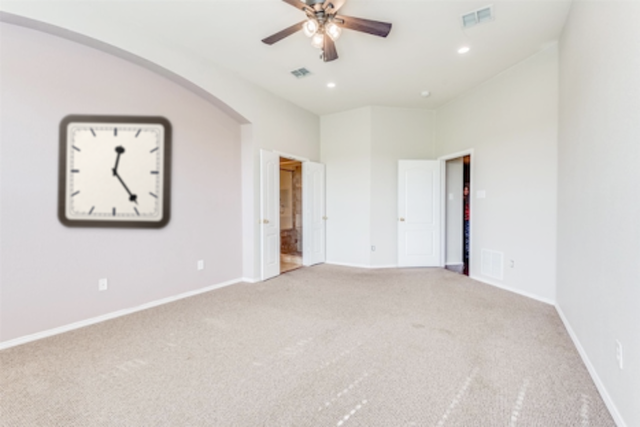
12:24
